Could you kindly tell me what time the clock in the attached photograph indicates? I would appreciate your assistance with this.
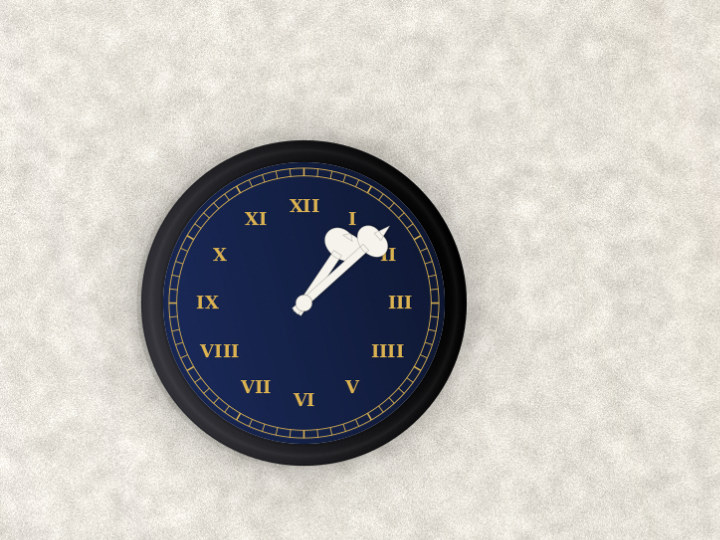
1:08
